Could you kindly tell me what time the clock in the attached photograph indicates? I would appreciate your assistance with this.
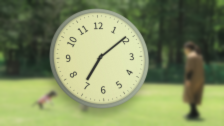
7:09
